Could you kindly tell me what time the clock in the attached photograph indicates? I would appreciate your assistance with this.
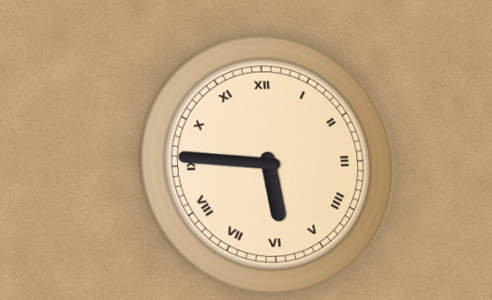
5:46
